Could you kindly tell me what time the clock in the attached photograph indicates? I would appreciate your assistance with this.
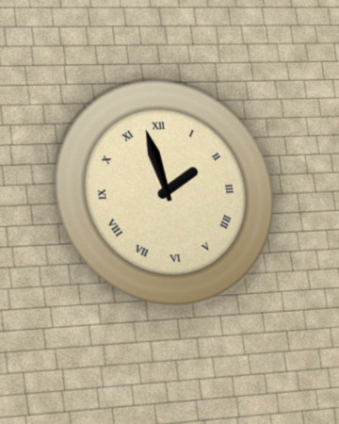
1:58
